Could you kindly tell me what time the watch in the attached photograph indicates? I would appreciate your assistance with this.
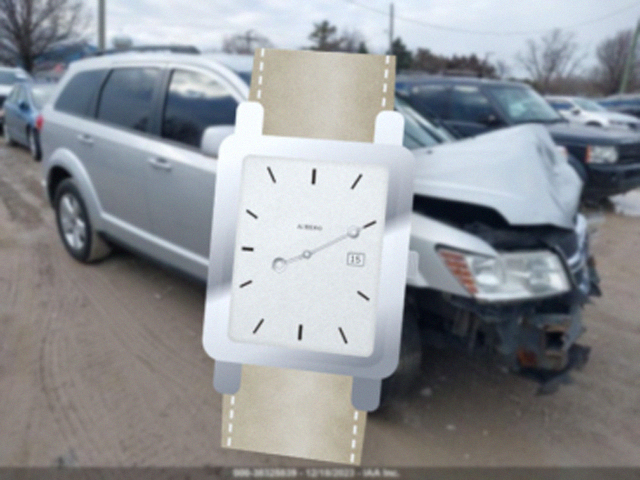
8:10
